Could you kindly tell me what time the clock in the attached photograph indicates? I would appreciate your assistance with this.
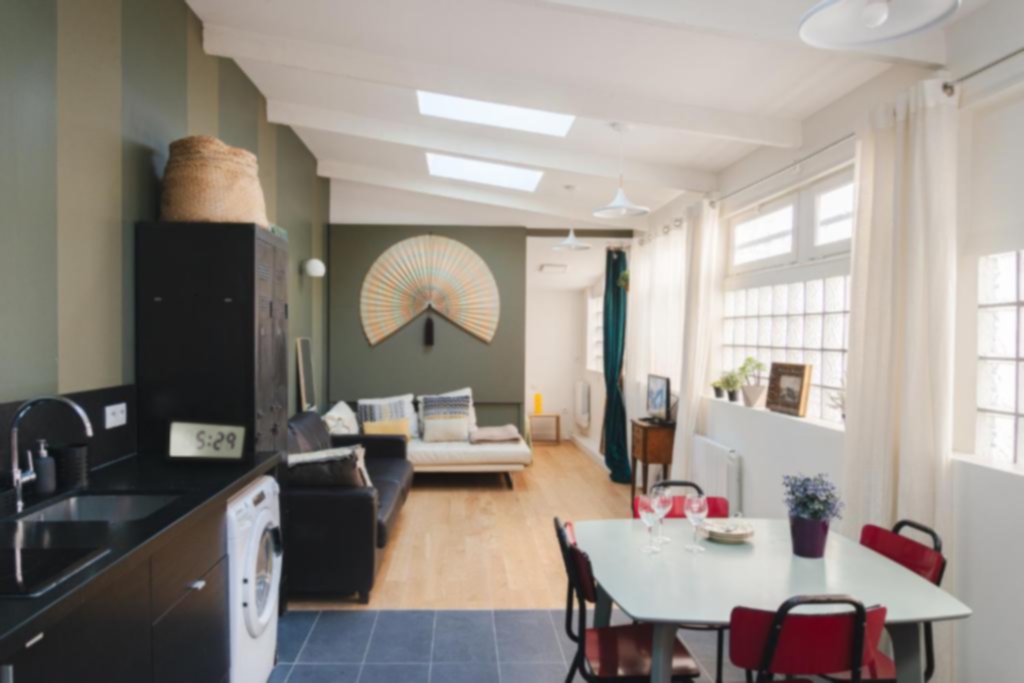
5:29
